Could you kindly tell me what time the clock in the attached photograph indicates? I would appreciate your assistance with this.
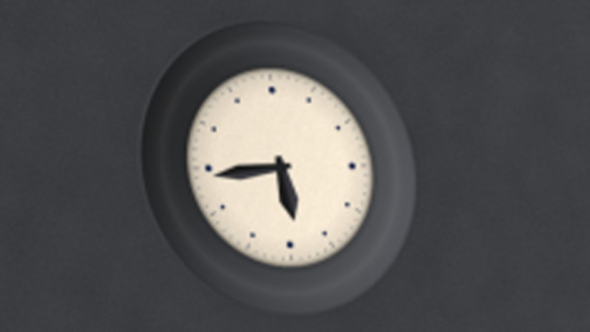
5:44
